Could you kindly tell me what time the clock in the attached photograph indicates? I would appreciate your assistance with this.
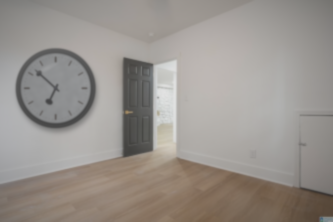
6:52
